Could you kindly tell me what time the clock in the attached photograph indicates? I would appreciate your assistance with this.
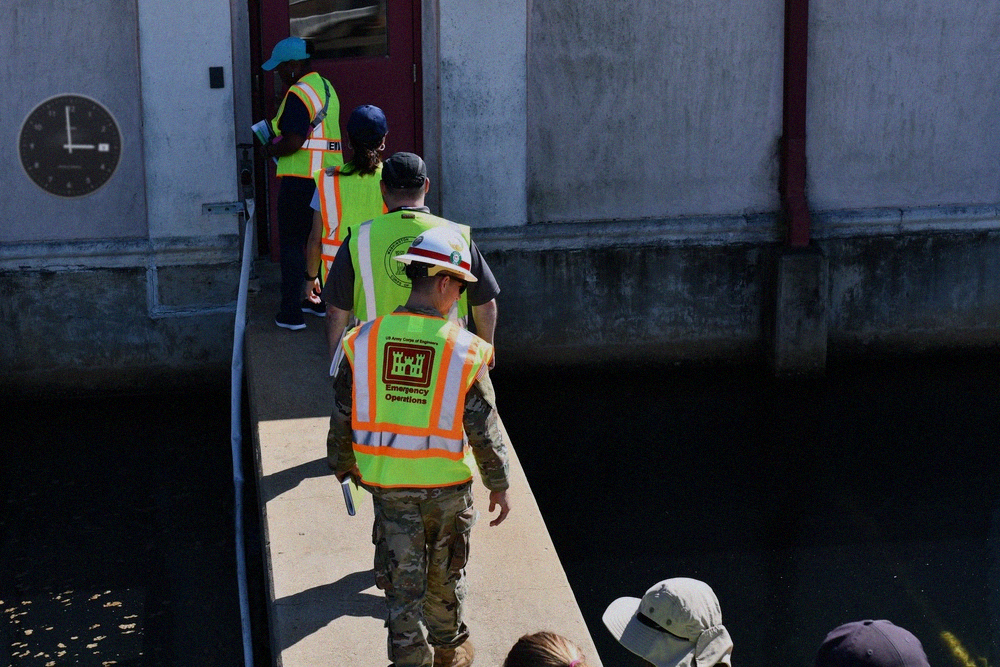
2:59
